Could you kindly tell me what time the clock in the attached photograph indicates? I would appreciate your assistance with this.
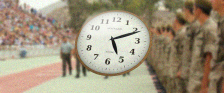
5:11
